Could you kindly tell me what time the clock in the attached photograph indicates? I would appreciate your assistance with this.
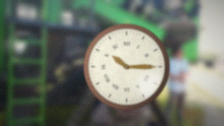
10:15
